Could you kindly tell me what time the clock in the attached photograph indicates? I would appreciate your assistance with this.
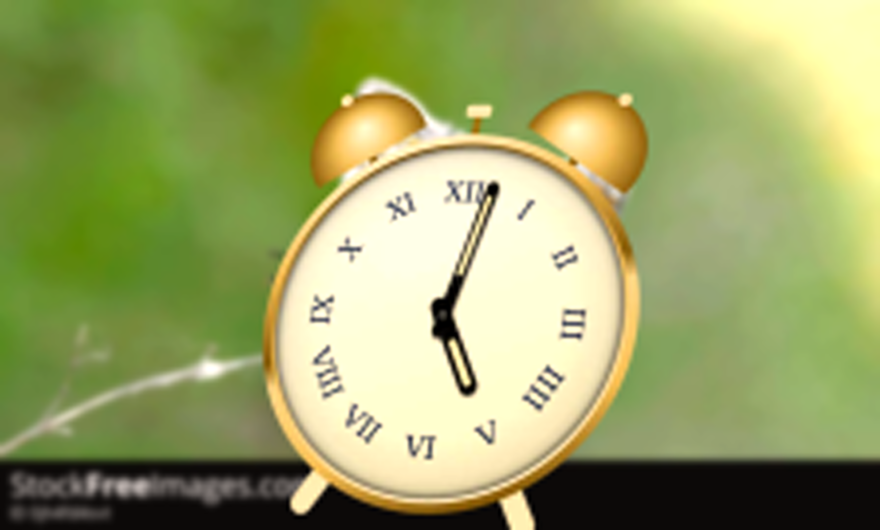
5:02
